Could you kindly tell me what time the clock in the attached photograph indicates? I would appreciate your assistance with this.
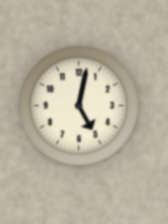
5:02
